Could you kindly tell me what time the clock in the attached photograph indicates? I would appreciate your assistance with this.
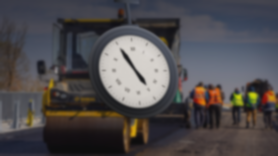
4:55
